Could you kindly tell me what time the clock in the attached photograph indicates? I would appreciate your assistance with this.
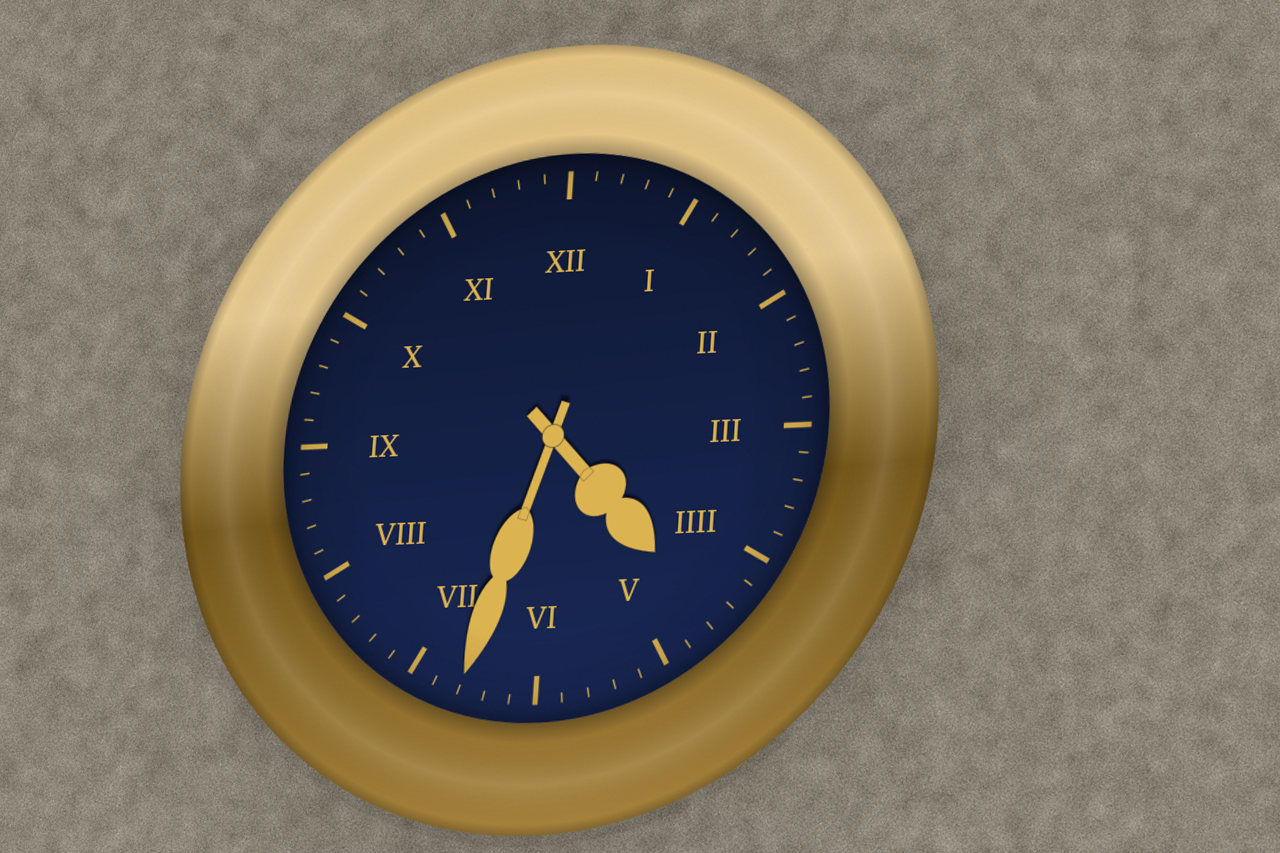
4:33
